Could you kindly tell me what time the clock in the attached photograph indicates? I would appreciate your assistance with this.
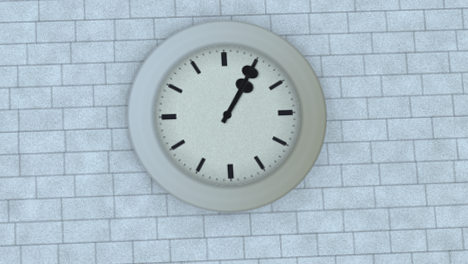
1:05
